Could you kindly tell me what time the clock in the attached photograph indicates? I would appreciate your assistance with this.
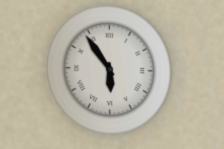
5:54
